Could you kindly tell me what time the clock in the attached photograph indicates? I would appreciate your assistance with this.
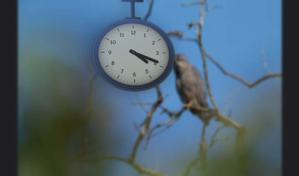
4:19
